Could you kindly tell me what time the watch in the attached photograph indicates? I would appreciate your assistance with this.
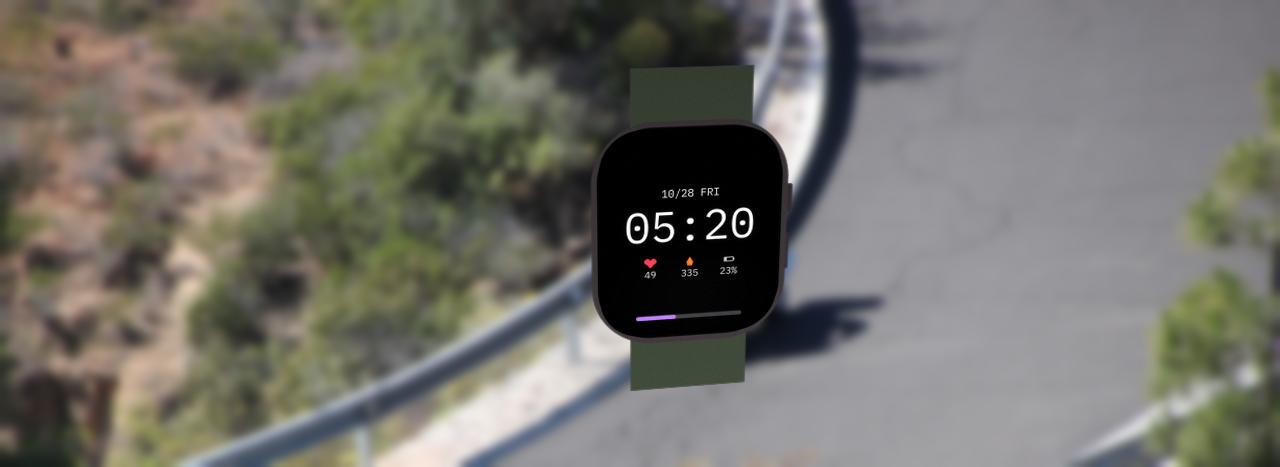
5:20
